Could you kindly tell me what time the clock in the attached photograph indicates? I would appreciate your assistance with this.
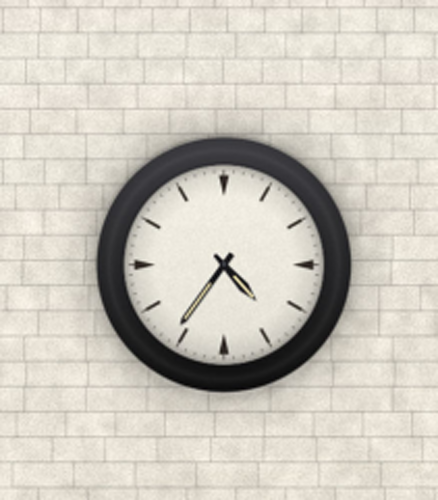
4:36
